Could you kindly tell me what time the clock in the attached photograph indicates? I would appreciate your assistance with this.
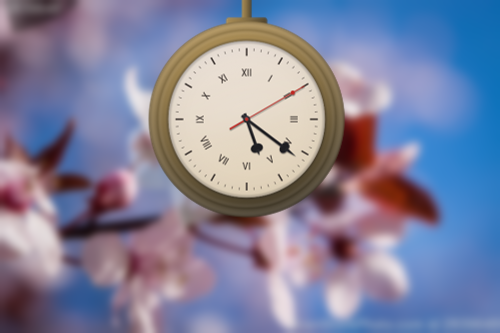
5:21:10
